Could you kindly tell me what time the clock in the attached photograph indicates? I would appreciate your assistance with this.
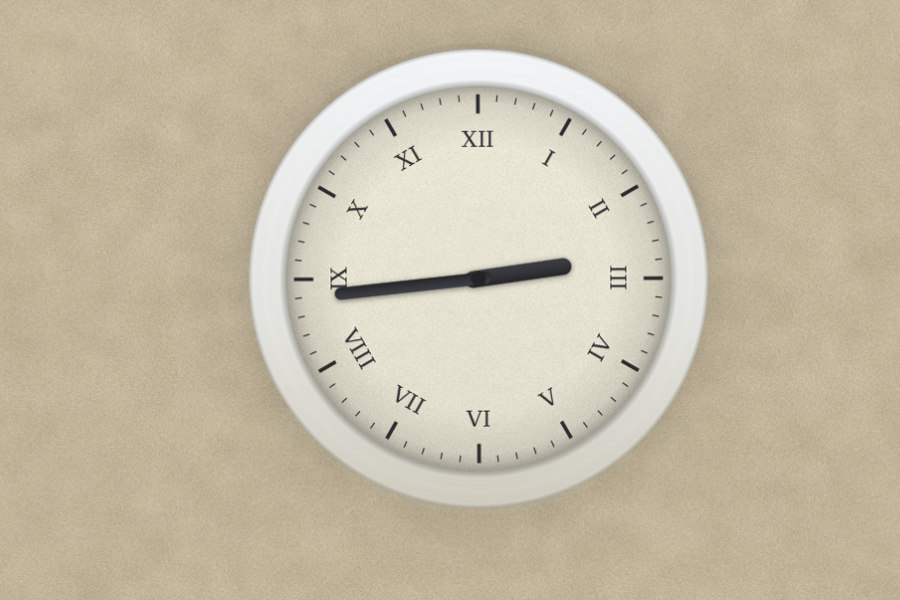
2:44
